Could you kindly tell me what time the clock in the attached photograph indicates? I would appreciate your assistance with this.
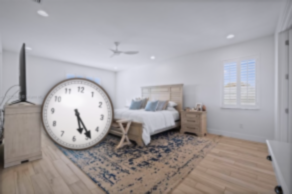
5:24
